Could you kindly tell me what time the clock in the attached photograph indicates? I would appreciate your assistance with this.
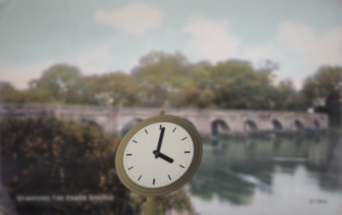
4:01
